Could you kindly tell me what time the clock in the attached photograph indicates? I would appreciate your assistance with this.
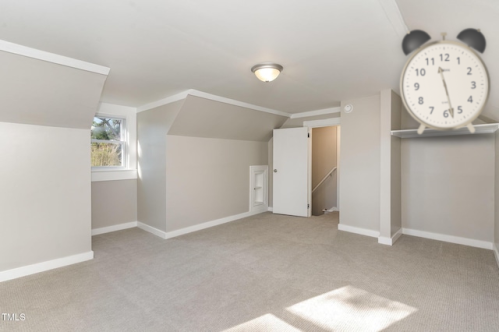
11:28
